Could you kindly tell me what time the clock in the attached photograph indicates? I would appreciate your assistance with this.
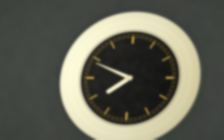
7:49
